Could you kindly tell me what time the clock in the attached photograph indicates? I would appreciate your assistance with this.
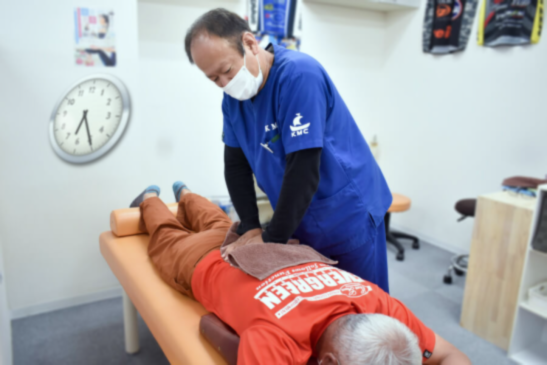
6:25
